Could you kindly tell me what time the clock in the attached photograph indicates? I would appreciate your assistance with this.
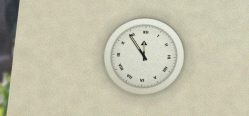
11:54
